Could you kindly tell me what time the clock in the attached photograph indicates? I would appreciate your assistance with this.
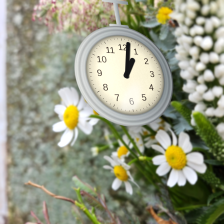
1:02
